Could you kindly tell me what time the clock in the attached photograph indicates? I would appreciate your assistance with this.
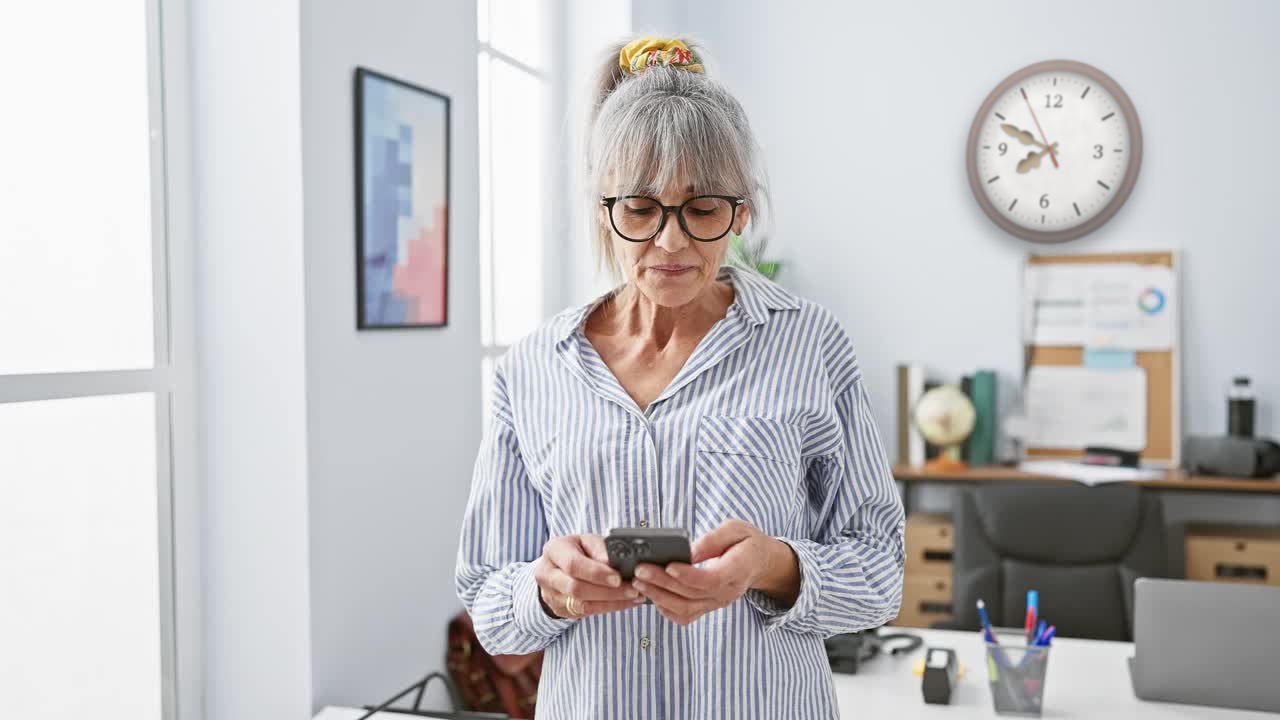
7:48:55
